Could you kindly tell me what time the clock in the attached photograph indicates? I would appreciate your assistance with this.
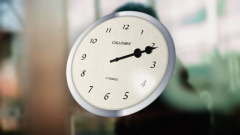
2:11
